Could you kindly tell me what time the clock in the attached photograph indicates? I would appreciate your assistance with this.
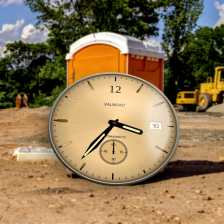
3:36
